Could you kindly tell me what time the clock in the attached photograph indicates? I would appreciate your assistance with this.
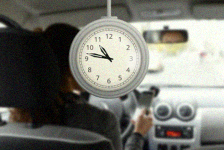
10:47
